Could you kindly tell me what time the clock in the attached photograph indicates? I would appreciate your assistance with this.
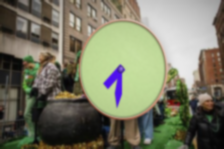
7:31
